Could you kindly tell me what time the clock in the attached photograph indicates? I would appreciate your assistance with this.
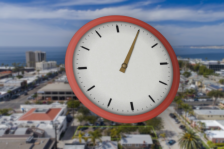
1:05
